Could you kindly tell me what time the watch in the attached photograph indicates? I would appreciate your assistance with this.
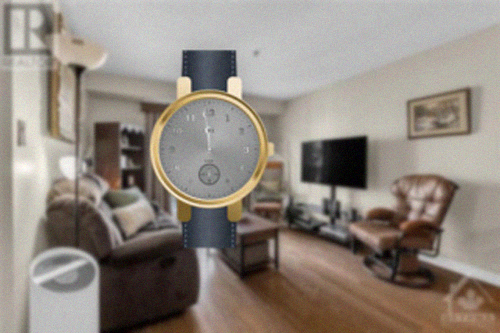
11:59
